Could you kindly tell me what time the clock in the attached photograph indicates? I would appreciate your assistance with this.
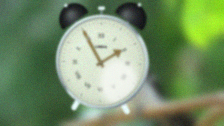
1:55
